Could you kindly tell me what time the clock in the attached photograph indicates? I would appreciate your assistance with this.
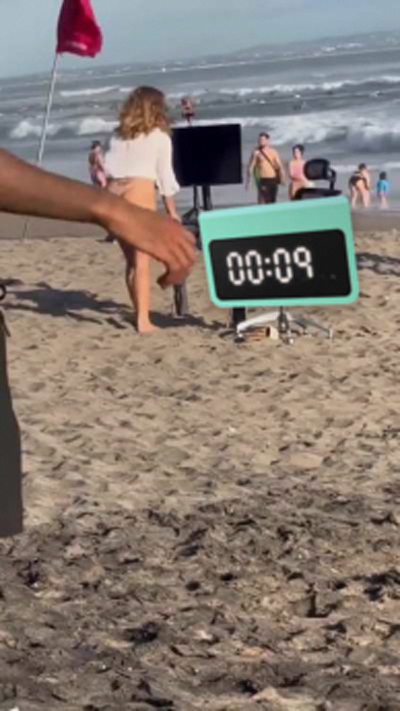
0:09
